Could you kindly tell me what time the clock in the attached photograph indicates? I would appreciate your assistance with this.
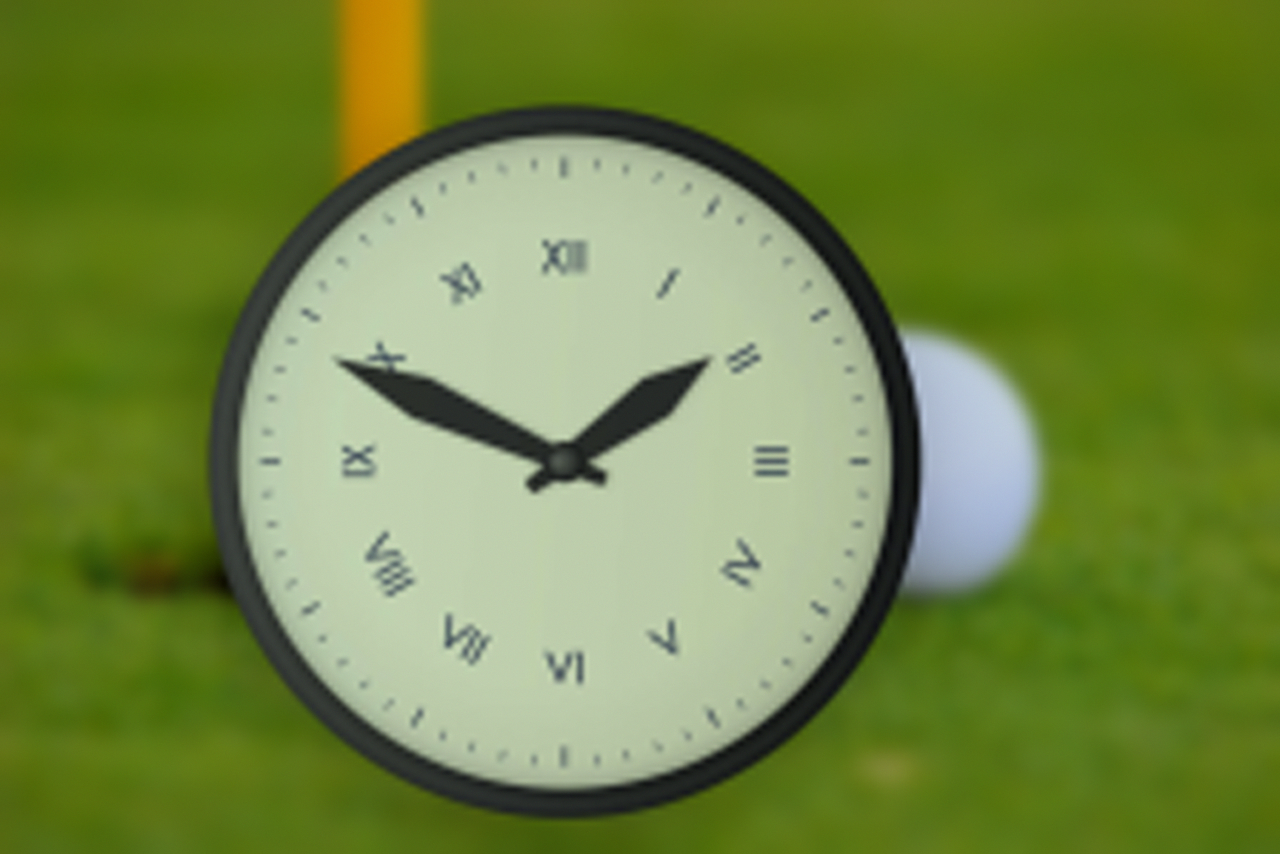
1:49
